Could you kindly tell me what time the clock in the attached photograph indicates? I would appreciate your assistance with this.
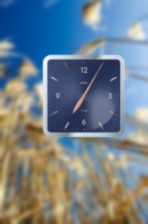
7:05
